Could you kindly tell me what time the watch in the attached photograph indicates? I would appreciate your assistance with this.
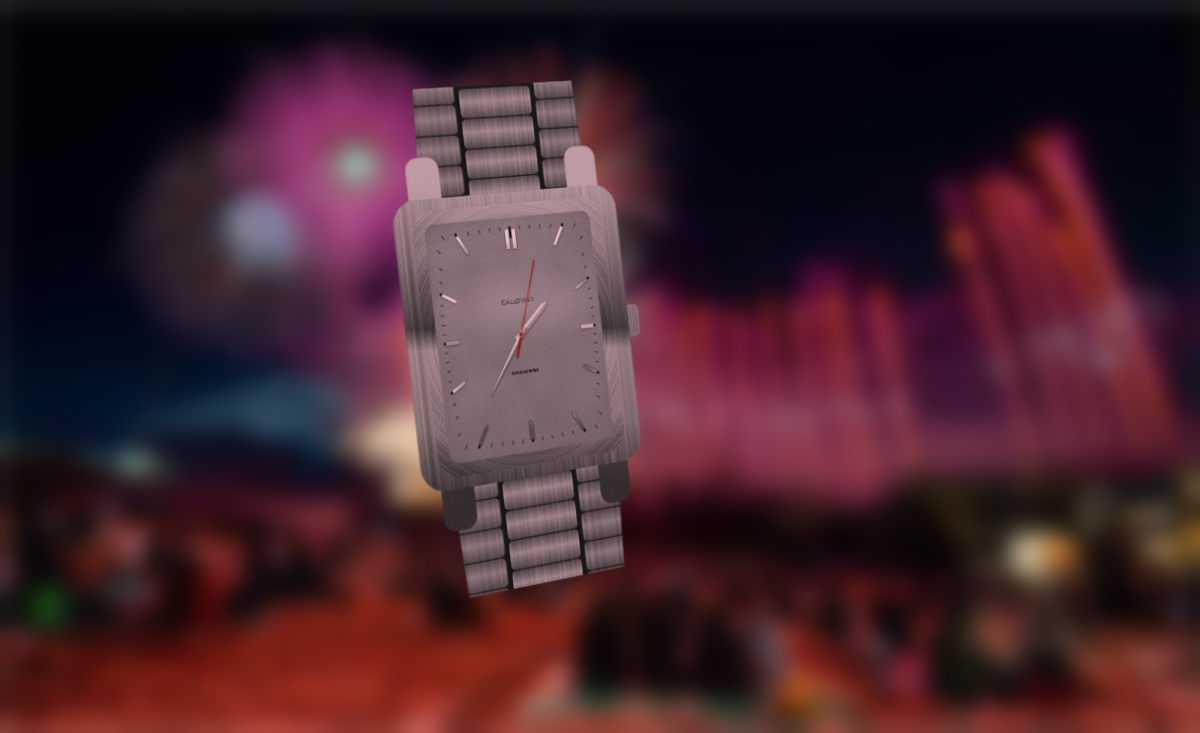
1:36:03
